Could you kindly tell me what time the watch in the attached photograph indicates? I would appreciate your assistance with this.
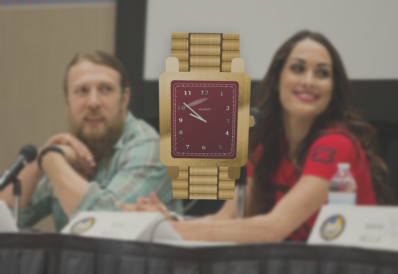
9:52
